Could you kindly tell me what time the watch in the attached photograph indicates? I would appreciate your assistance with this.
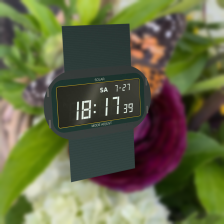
18:17:39
